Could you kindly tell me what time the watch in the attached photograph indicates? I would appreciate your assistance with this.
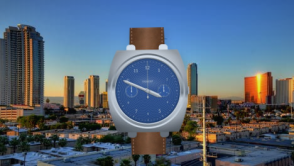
3:49
